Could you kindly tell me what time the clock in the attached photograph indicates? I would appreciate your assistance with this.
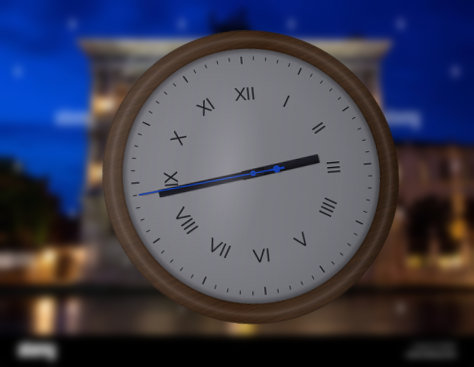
2:43:44
